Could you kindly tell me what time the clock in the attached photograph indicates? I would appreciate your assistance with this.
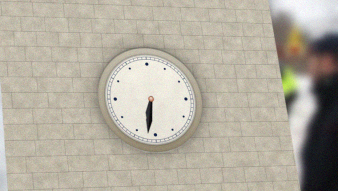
6:32
